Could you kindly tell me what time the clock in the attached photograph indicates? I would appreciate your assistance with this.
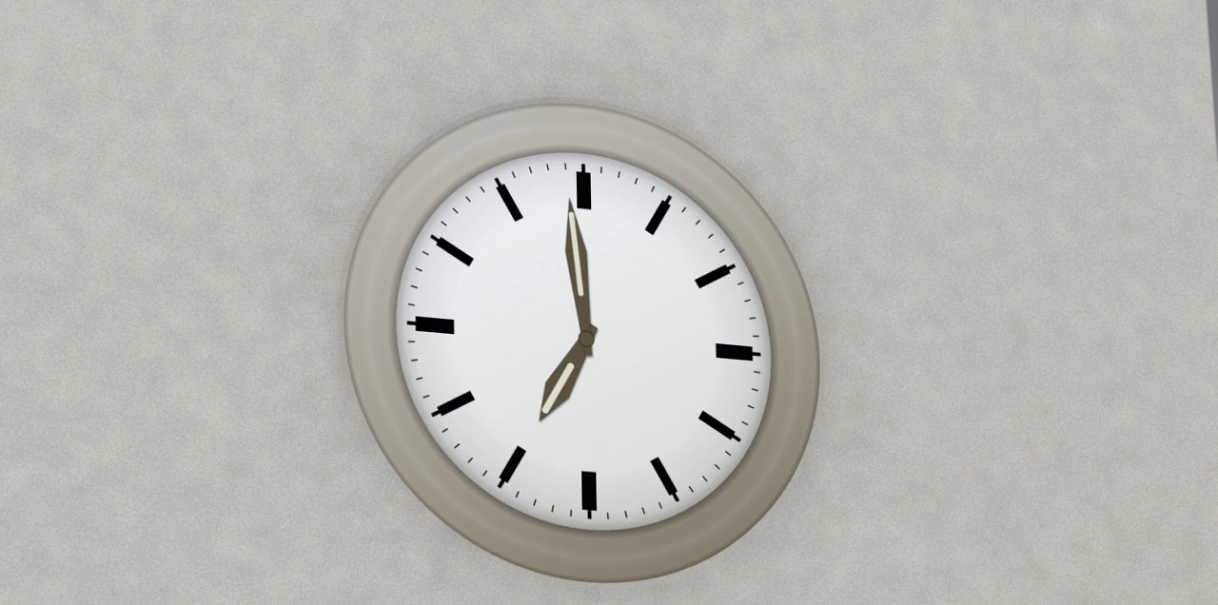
6:59
